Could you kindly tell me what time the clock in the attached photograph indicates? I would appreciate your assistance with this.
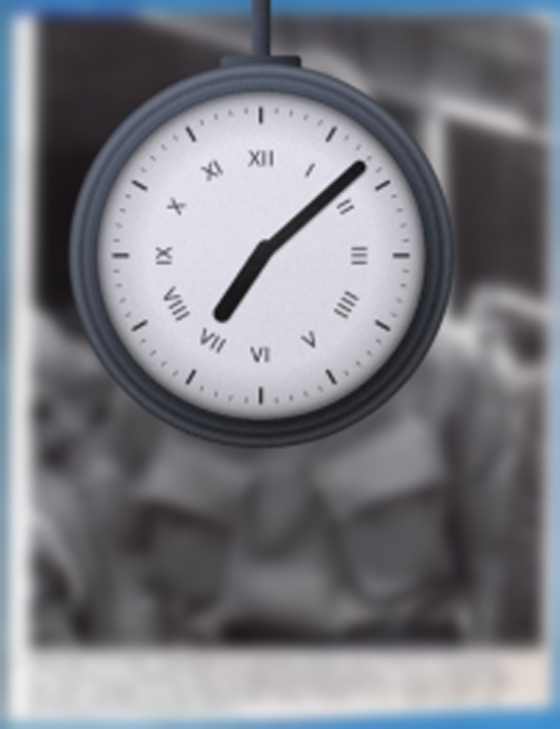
7:08
